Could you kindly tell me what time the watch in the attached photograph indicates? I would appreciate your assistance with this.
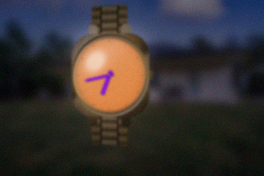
6:43
